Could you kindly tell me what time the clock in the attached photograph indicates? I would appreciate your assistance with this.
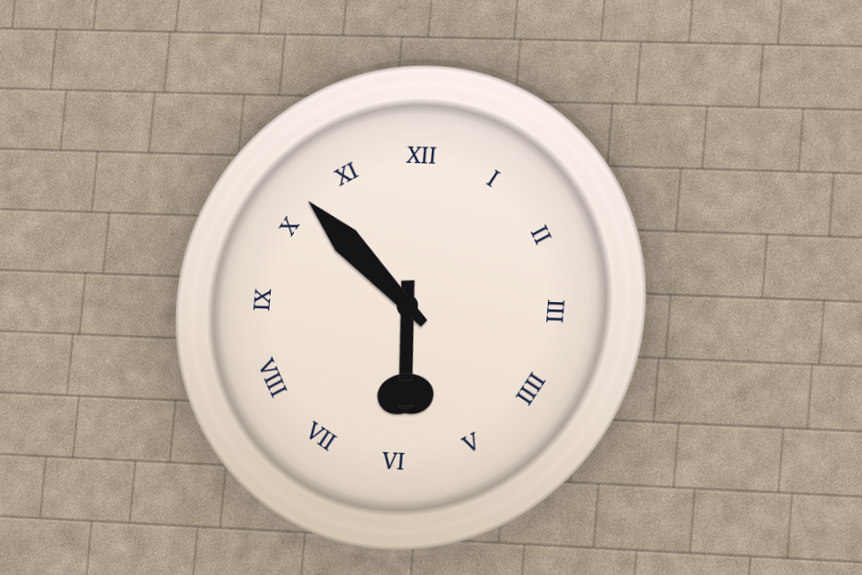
5:52
